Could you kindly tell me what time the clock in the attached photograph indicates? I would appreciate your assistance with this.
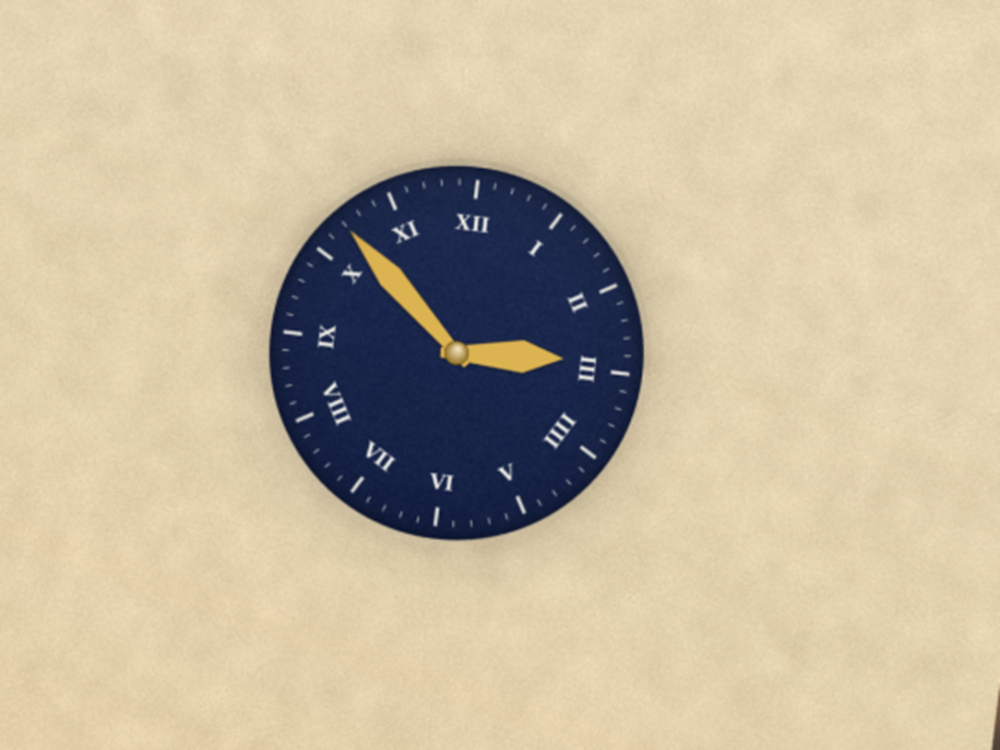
2:52
